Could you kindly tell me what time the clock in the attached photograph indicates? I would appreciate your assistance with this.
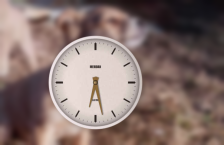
6:28
